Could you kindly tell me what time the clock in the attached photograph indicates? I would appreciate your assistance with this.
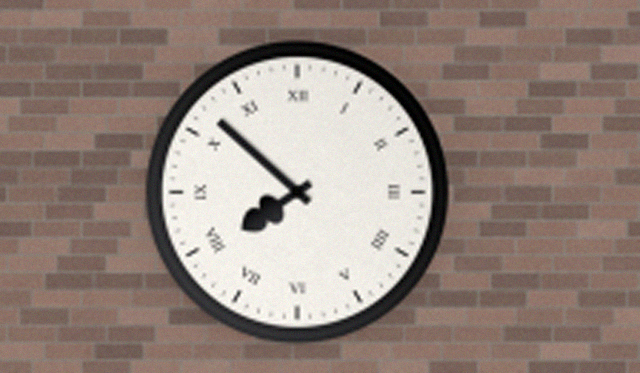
7:52
